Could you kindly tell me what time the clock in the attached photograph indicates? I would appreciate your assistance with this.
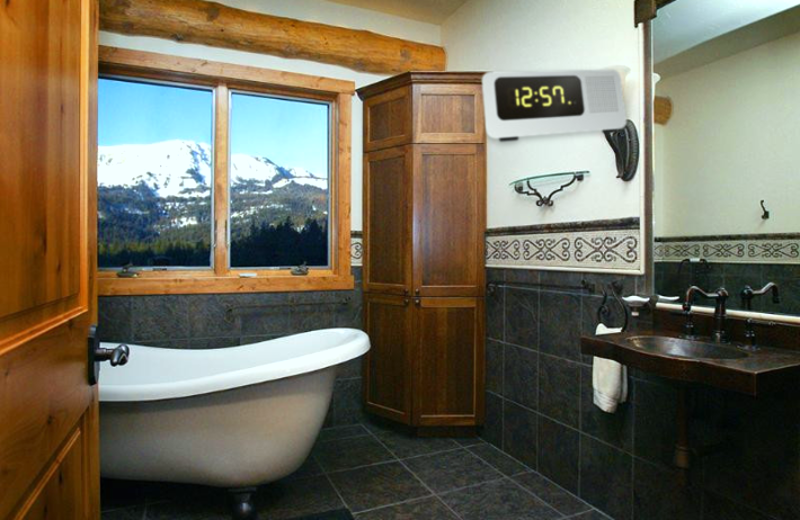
12:57
